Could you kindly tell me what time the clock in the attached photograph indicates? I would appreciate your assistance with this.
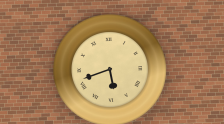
5:42
